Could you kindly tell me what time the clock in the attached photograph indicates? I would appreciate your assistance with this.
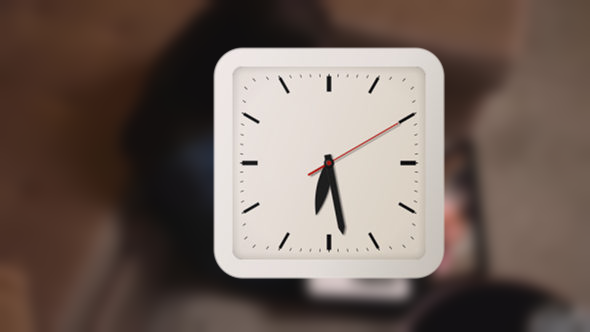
6:28:10
